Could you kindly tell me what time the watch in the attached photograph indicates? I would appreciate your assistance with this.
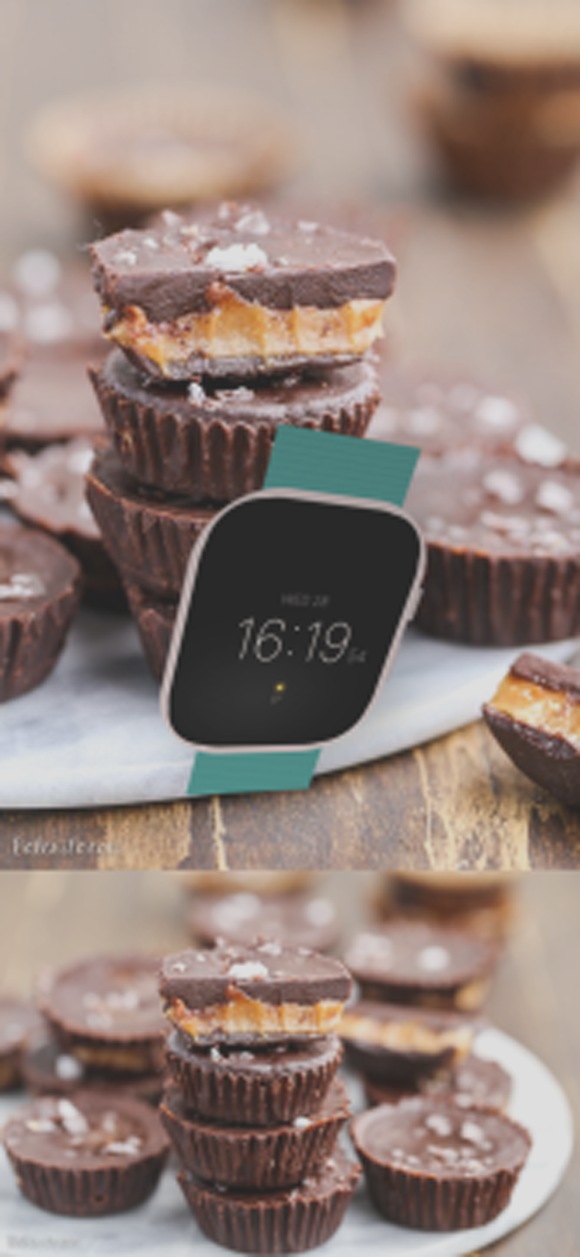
16:19
